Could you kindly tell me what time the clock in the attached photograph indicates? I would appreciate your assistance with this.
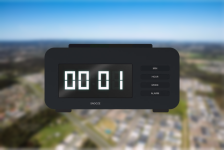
0:01
